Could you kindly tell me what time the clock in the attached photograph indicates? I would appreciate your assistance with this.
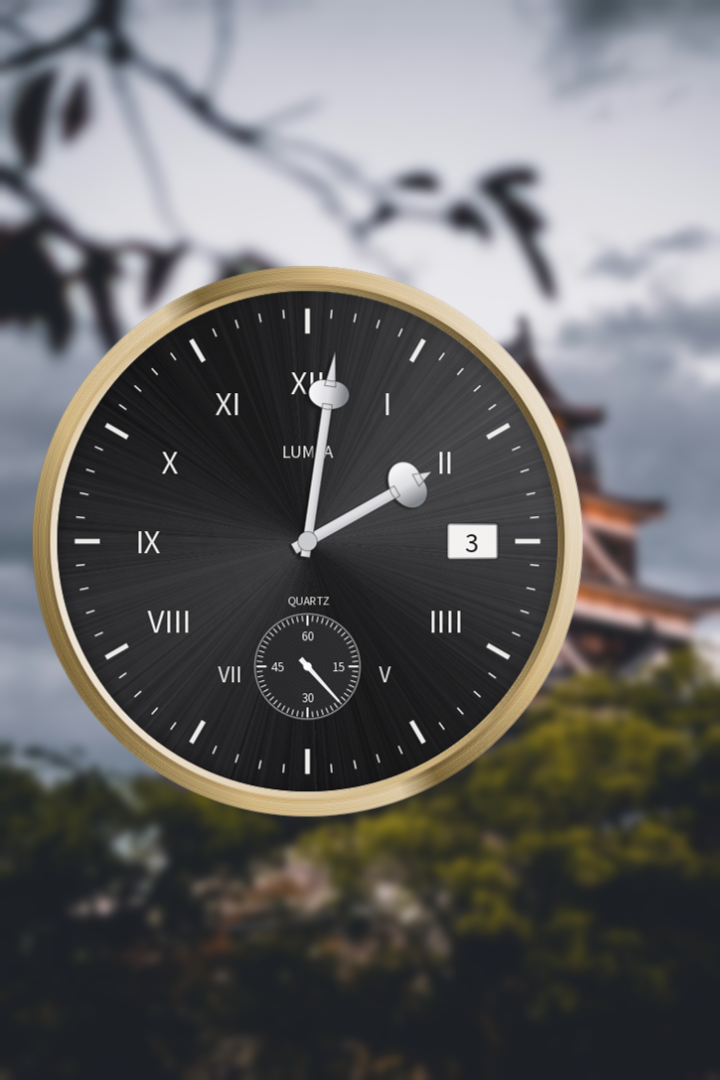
2:01:23
